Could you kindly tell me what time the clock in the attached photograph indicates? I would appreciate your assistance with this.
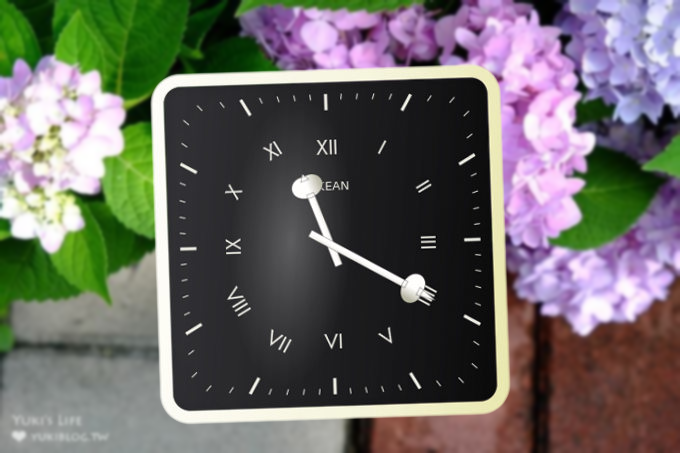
11:20
